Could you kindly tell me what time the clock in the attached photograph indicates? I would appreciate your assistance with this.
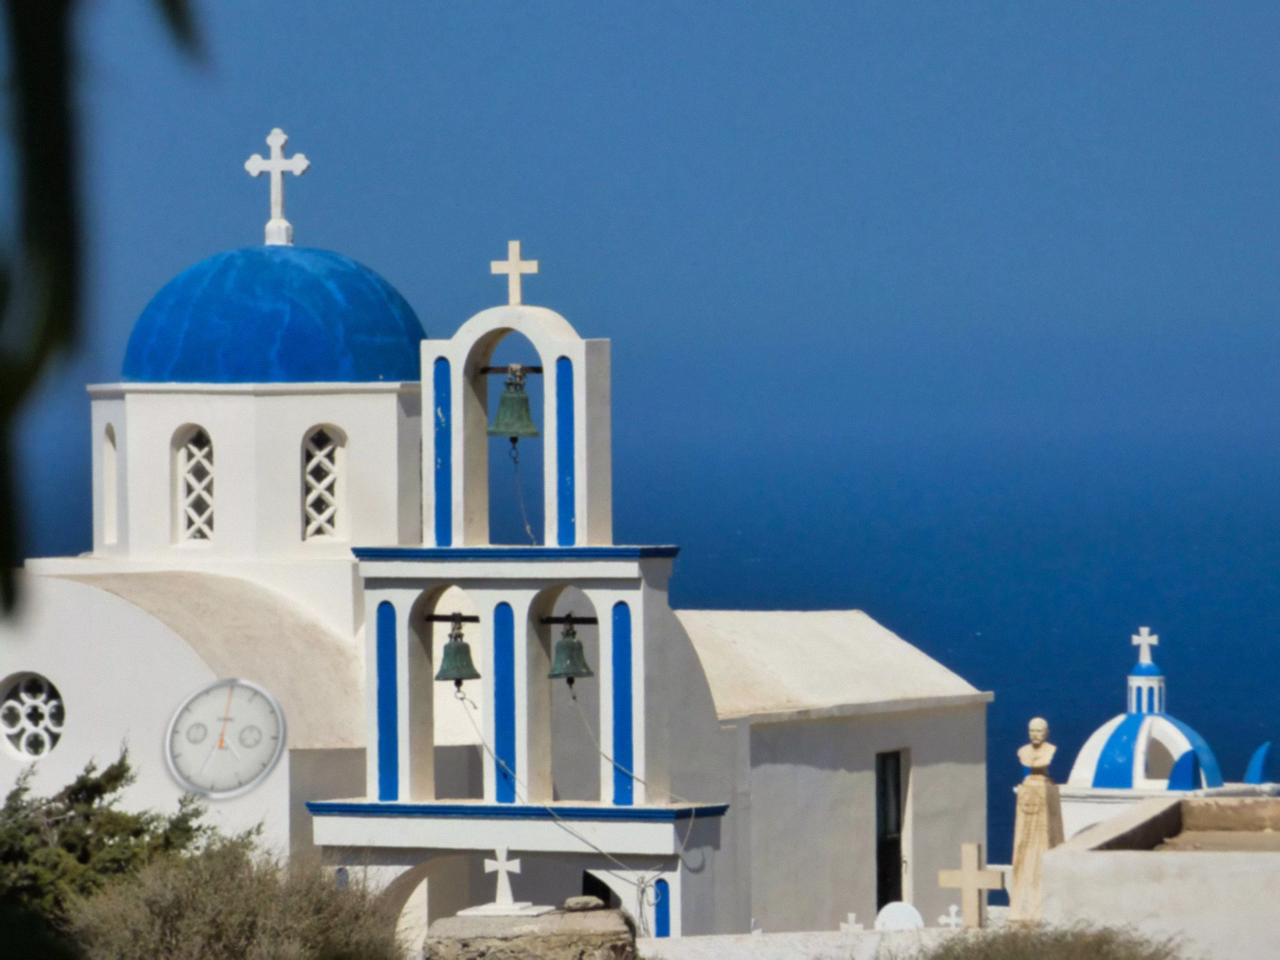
4:33
